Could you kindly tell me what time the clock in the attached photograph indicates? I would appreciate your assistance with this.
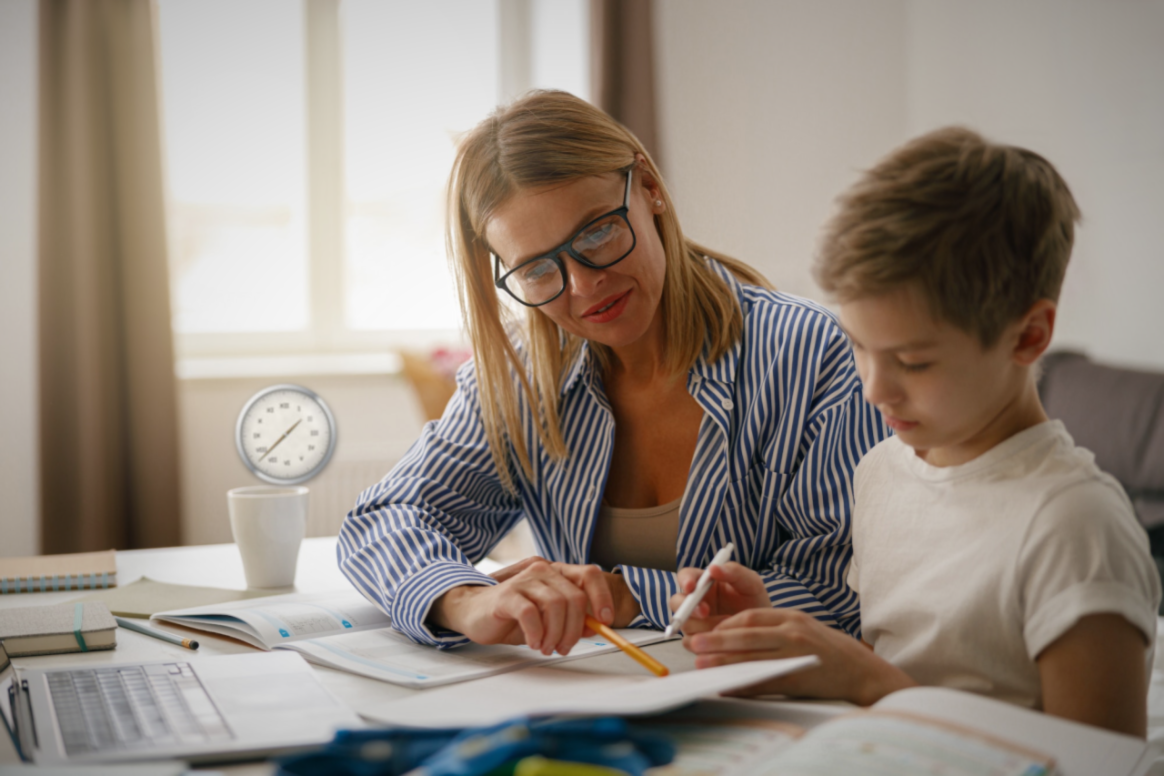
1:38
